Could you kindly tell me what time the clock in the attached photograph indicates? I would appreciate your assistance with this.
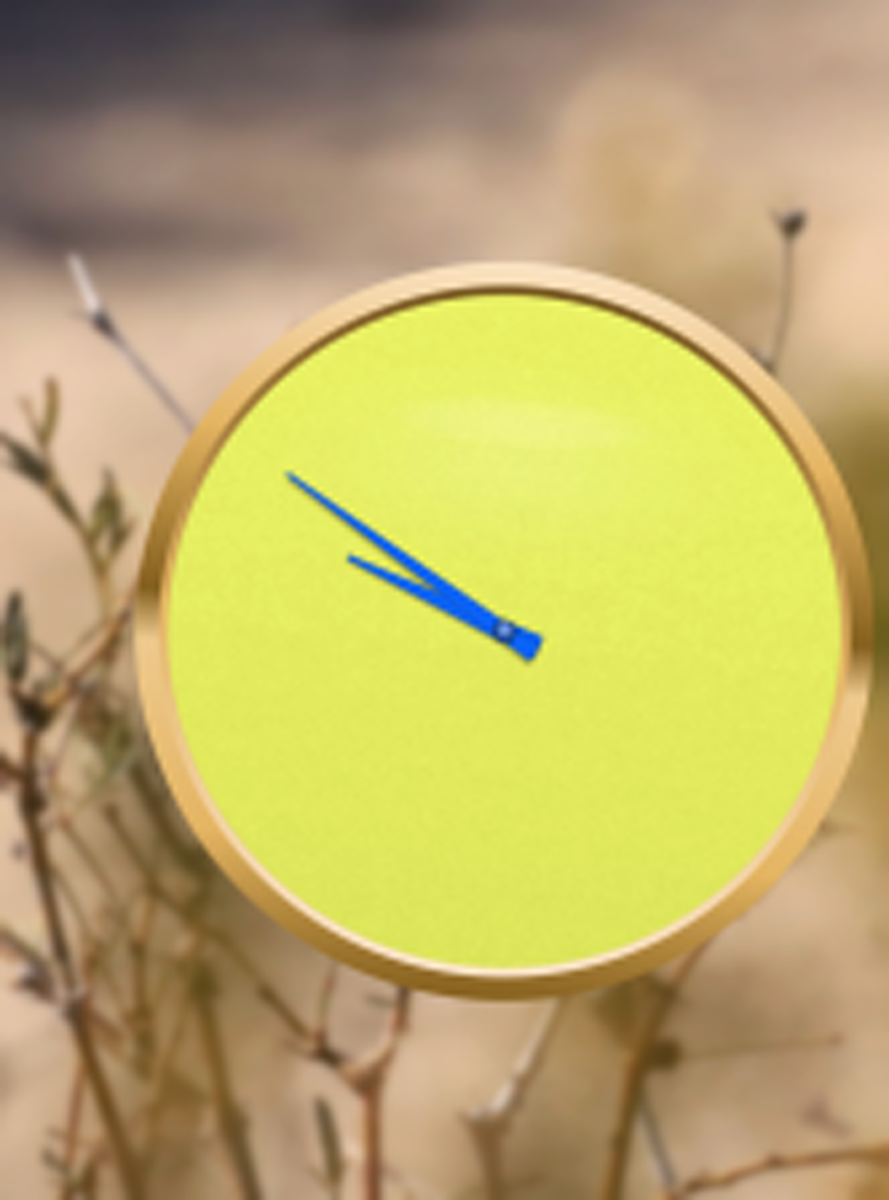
9:51
